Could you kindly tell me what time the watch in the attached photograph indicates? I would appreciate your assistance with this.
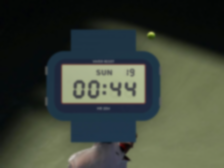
0:44
